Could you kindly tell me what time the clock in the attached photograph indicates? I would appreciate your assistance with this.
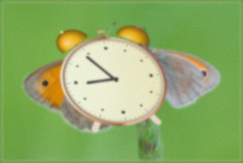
8:54
